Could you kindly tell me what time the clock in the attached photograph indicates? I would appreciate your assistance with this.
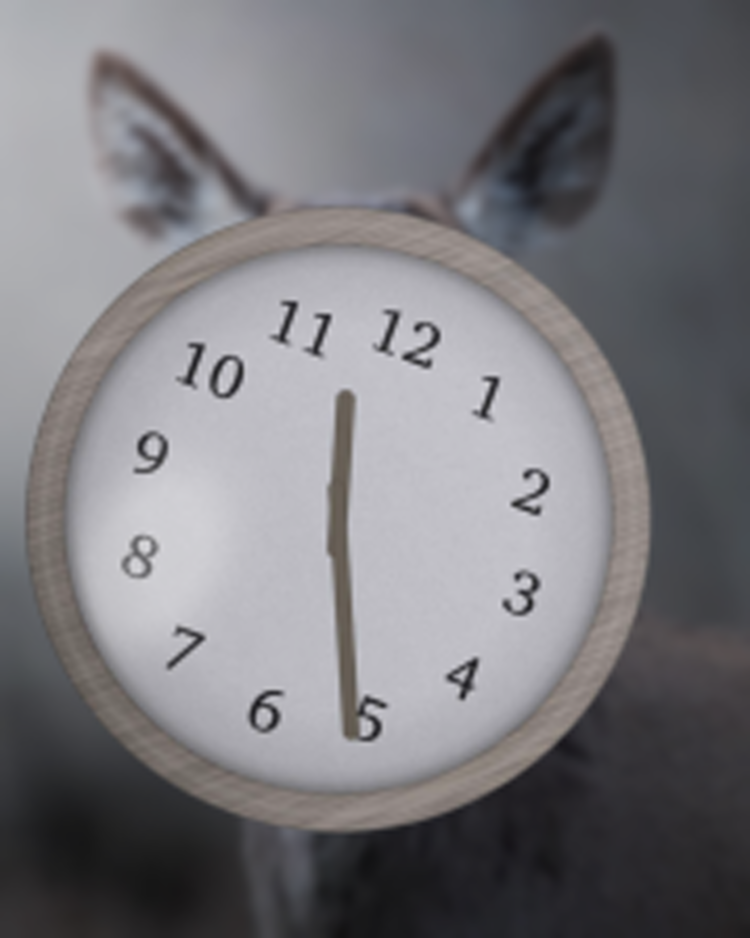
11:26
